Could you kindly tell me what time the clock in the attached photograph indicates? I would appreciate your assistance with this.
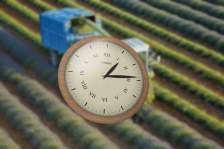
1:14
